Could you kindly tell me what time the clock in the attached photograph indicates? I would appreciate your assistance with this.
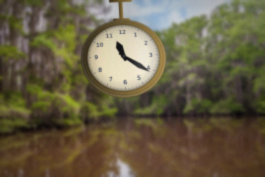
11:21
